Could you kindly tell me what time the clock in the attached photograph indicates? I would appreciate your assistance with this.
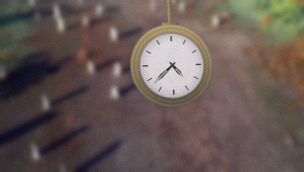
4:38
